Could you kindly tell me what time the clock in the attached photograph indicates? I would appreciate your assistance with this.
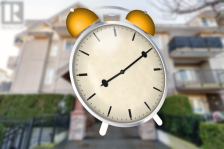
8:10
